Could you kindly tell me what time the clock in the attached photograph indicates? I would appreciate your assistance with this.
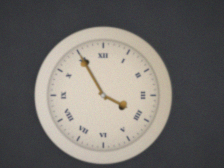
3:55
